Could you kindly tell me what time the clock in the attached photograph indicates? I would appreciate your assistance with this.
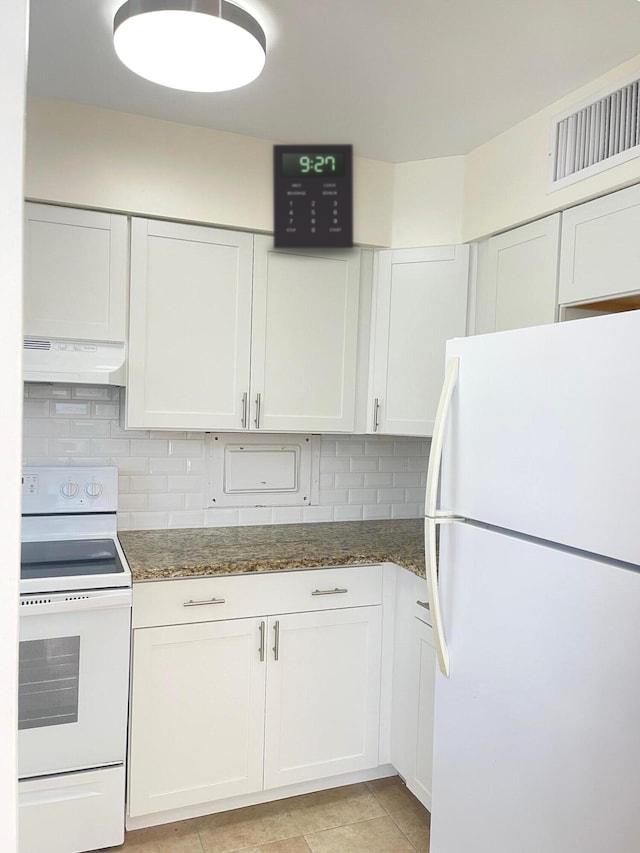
9:27
